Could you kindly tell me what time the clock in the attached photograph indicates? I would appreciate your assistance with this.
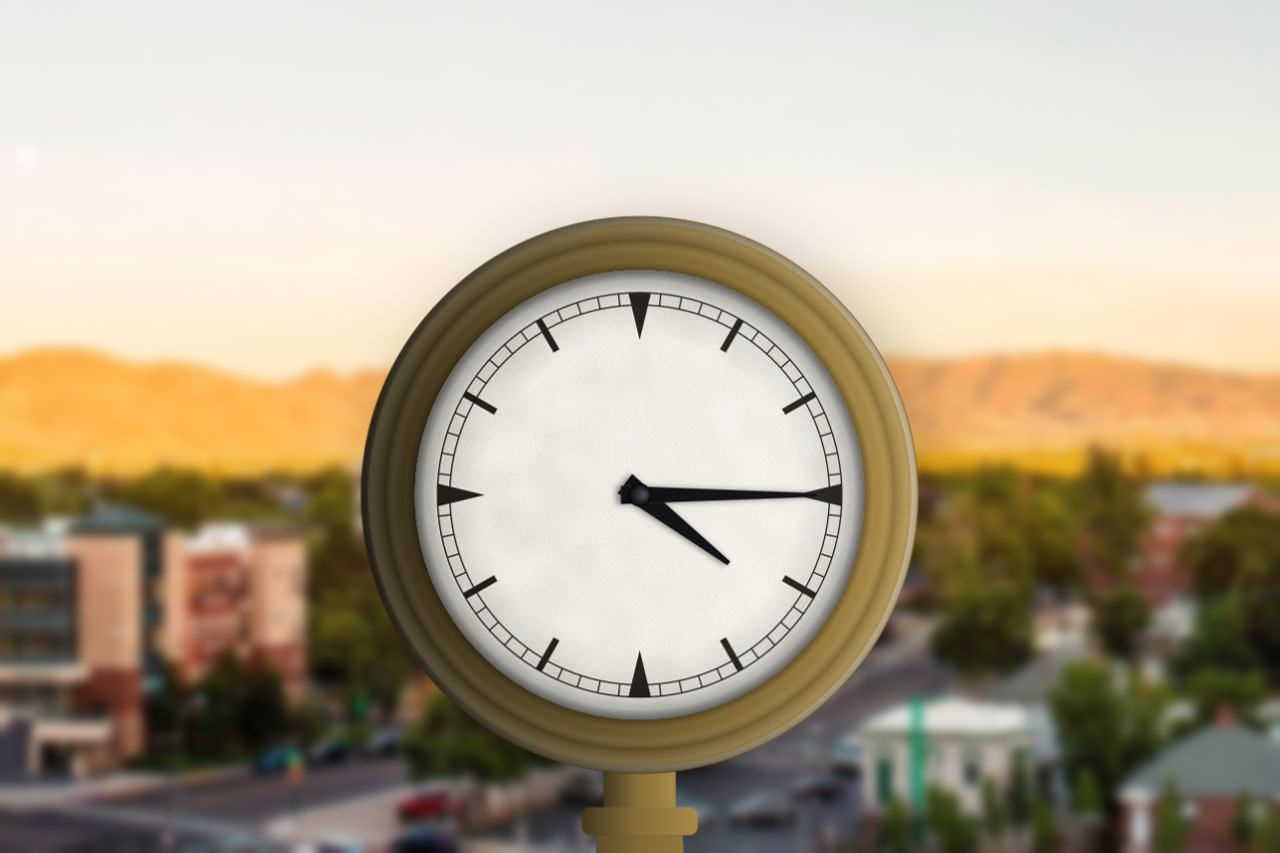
4:15
